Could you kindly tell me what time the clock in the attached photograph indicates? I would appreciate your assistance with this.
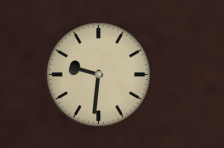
9:31
